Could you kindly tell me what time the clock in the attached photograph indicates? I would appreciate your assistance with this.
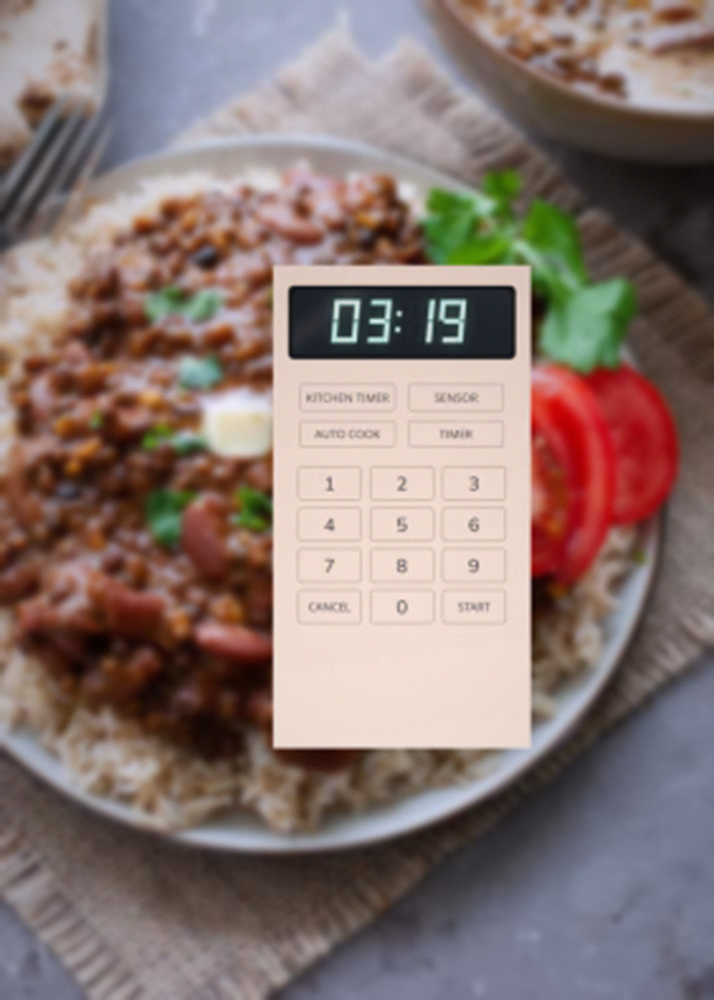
3:19
